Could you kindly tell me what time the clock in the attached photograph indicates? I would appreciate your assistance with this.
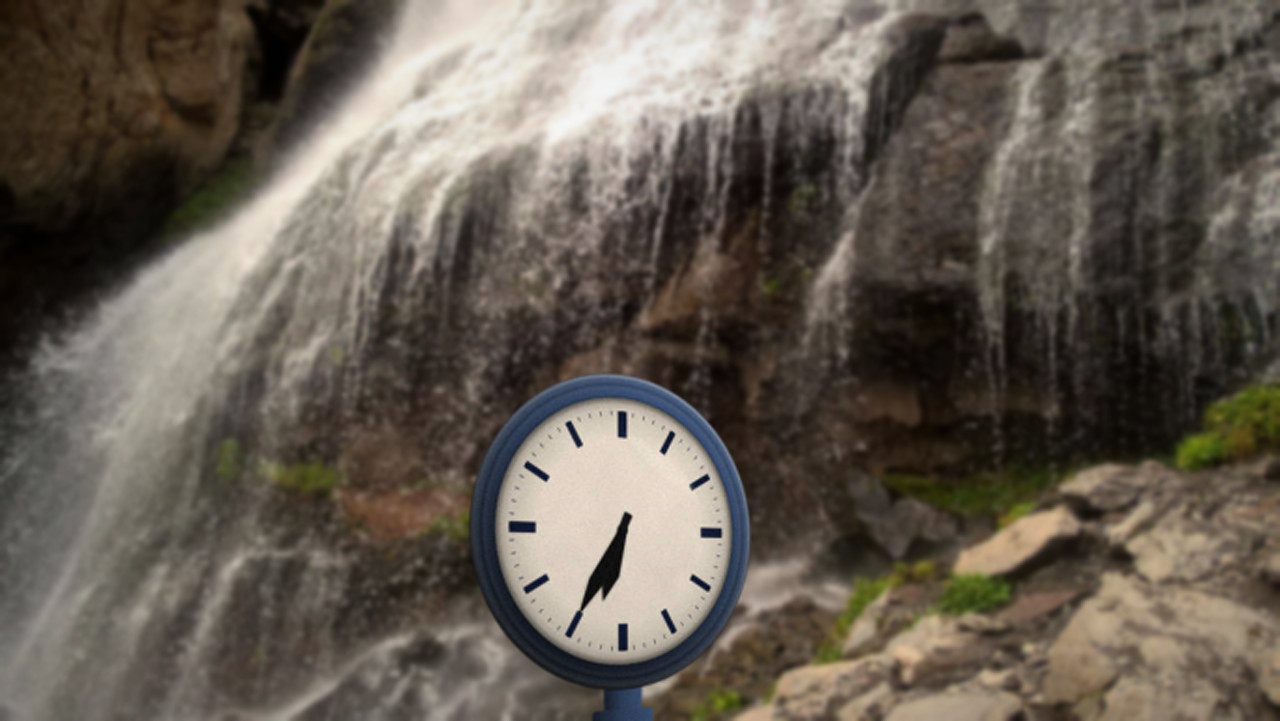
6:35
